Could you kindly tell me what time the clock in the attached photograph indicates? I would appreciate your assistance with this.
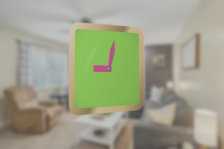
9:02
